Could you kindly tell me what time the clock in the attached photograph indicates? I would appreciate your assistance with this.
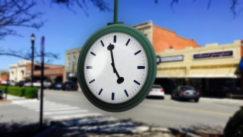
4:58
